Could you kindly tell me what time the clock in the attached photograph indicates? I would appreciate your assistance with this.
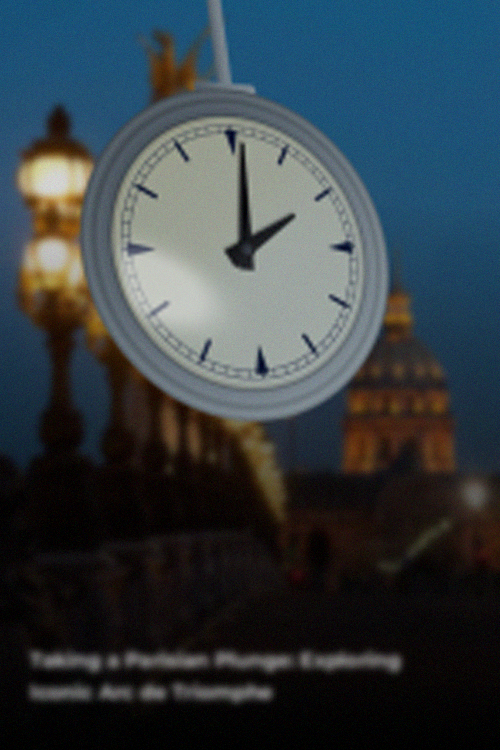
2:01
